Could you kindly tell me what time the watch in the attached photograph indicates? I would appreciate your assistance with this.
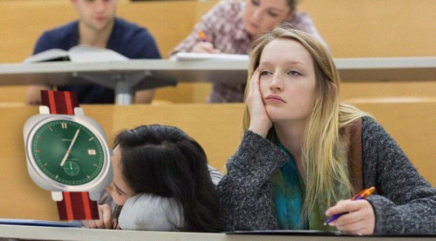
7:05
